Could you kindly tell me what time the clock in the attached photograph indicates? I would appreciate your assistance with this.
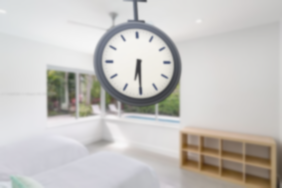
6:30
